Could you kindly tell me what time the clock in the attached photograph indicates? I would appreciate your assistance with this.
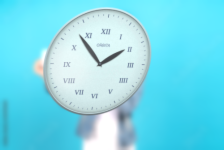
1:53
